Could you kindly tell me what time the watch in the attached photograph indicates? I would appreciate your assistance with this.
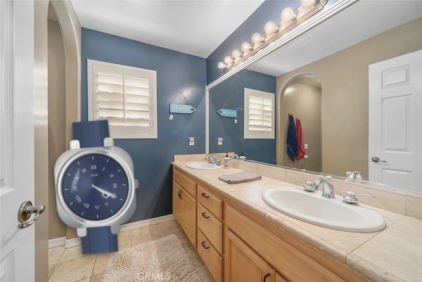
4:20
